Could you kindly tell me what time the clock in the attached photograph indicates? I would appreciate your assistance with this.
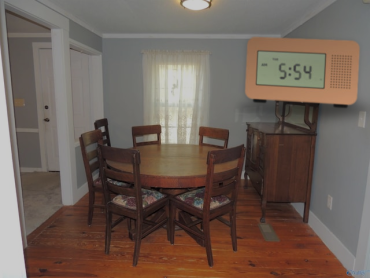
5:54
